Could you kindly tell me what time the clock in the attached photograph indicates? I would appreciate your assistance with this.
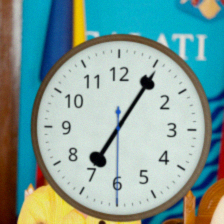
7:05:30
